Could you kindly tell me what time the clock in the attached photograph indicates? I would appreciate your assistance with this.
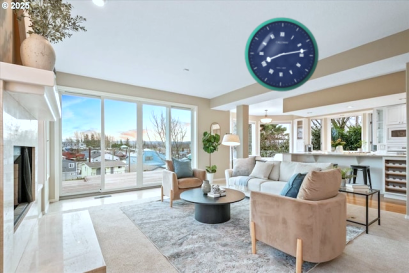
8:13
